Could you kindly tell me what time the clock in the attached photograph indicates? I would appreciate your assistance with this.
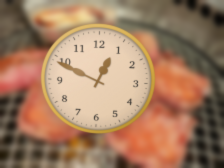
12:49
